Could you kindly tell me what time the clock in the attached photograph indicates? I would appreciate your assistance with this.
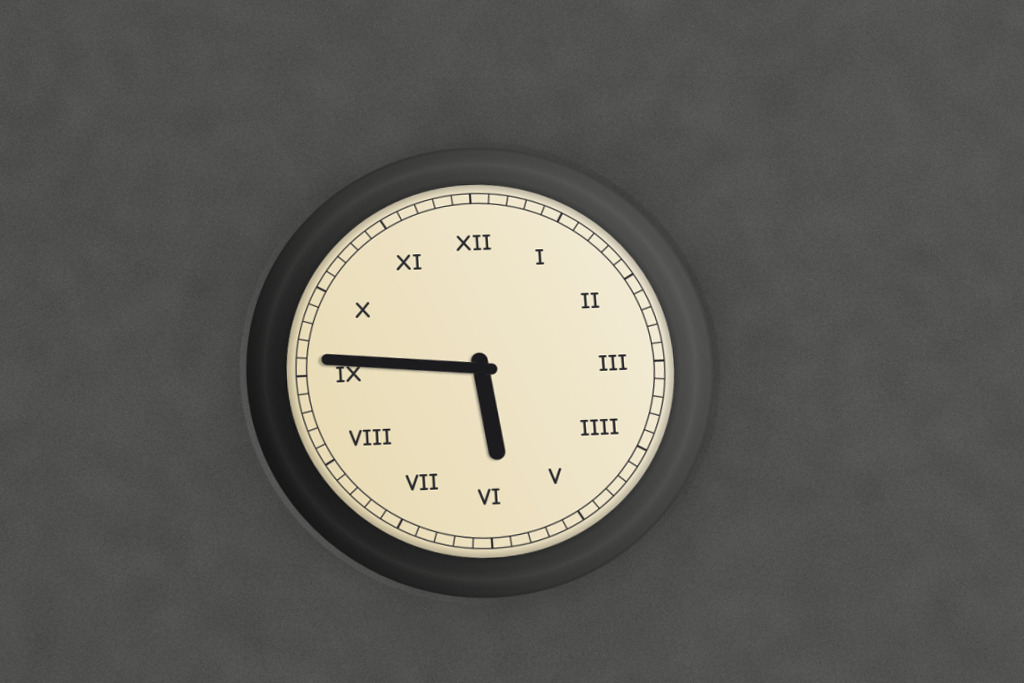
5:46
